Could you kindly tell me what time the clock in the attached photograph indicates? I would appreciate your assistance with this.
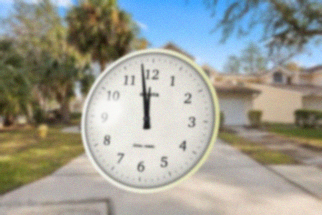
11:58
